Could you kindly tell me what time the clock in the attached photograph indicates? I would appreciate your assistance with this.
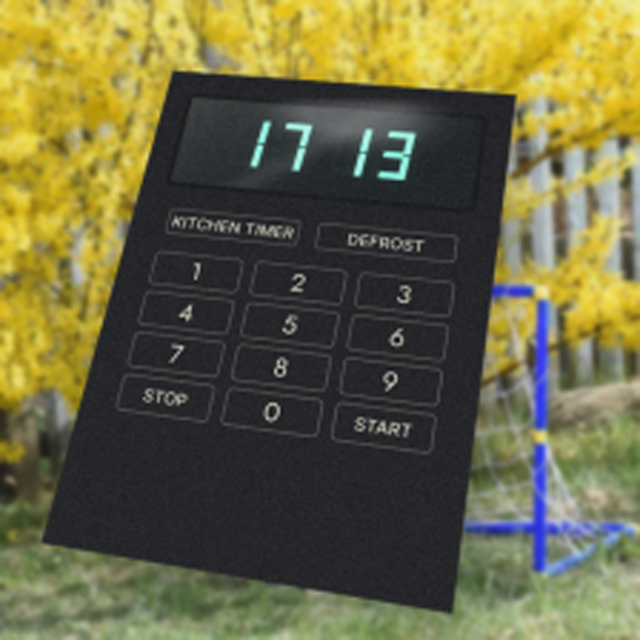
17:13
